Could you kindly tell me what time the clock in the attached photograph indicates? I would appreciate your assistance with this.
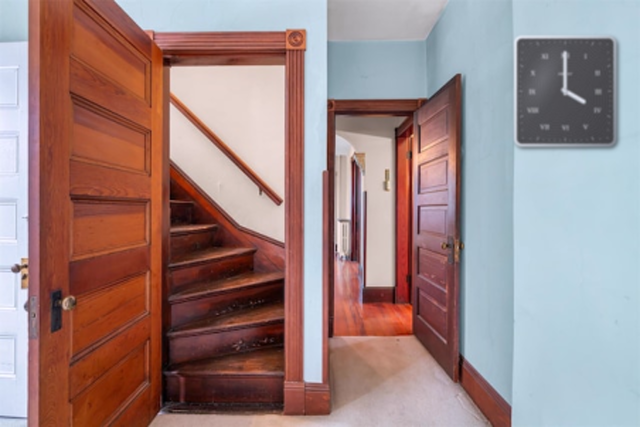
4:00
